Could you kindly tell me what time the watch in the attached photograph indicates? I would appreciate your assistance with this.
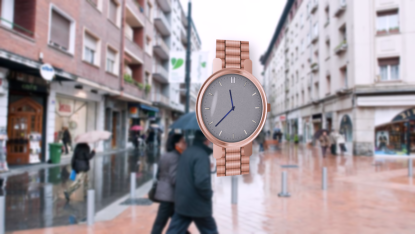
11:38
